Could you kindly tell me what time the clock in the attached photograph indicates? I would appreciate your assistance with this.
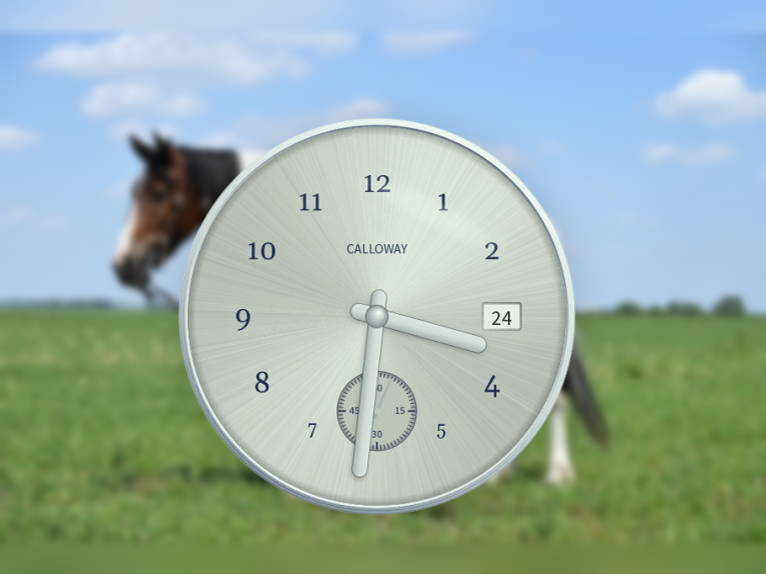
3:31:04
